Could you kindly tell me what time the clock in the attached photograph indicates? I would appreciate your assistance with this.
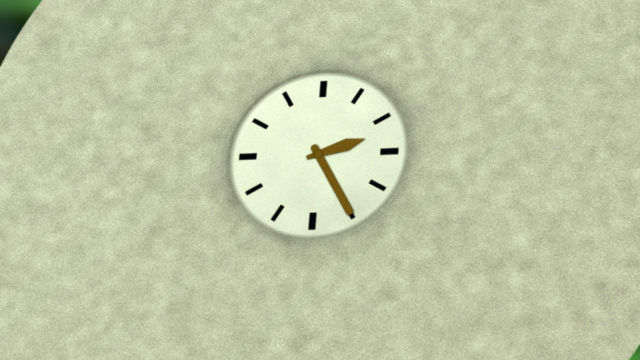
2:25
